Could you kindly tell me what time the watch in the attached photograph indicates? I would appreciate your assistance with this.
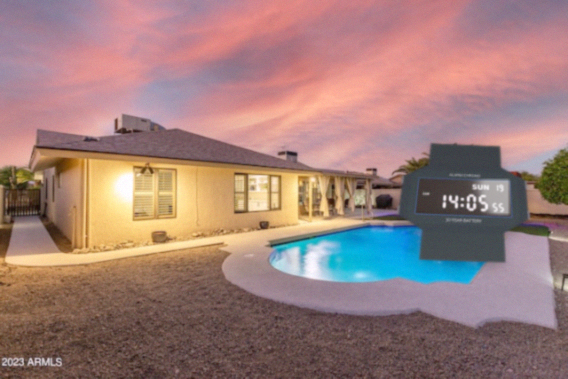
14:05
